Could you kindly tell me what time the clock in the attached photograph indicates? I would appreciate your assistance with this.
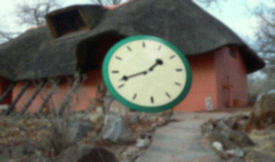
1:42
